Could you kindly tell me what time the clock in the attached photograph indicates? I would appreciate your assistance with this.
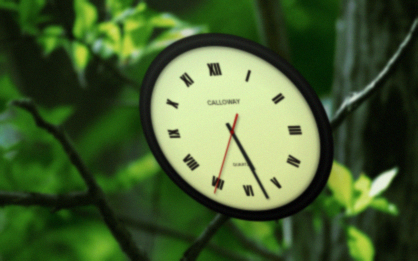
5:27:35
